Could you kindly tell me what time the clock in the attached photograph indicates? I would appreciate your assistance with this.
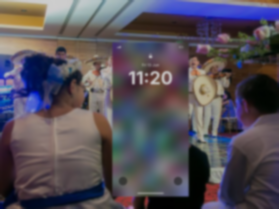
11:20
